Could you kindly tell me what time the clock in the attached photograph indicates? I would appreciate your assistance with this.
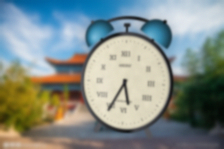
5:35
